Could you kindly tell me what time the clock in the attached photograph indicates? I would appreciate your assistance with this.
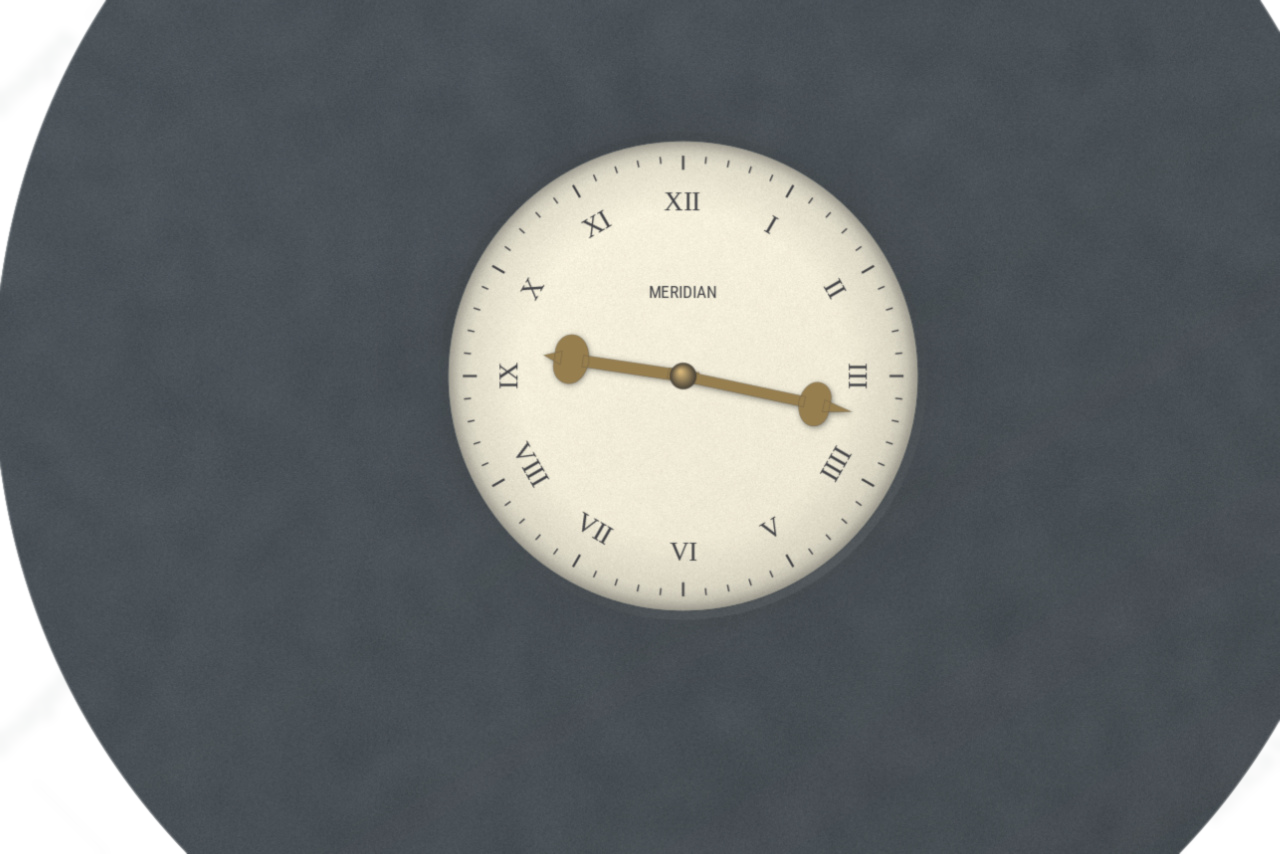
9:17
